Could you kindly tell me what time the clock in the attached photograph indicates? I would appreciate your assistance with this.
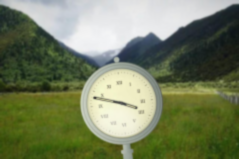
3:48
